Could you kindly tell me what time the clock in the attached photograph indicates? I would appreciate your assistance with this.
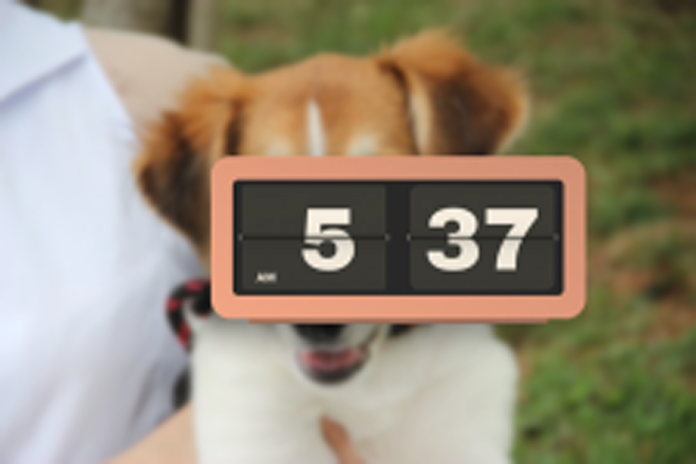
5:37
